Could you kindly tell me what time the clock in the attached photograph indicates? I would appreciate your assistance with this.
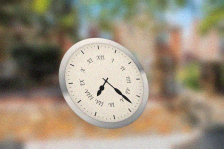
7:23
